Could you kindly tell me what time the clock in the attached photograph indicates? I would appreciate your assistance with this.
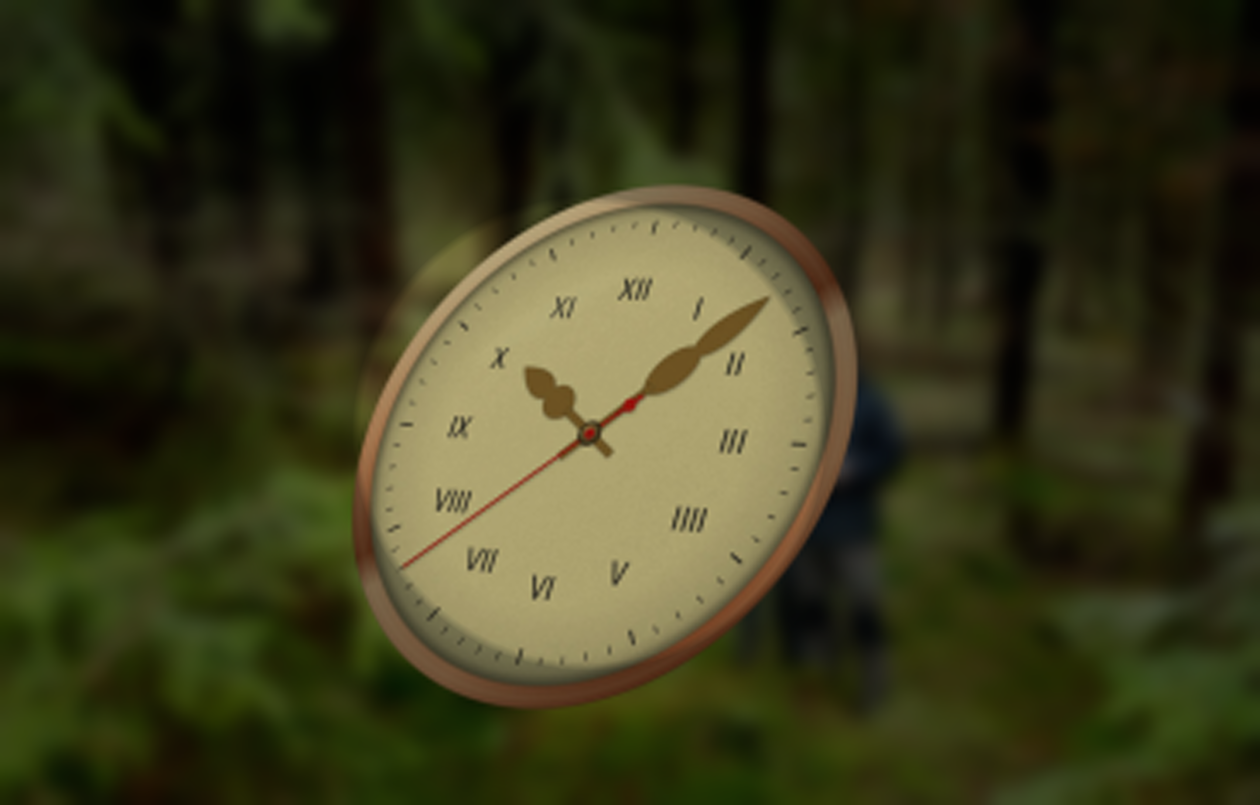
10:07:38
